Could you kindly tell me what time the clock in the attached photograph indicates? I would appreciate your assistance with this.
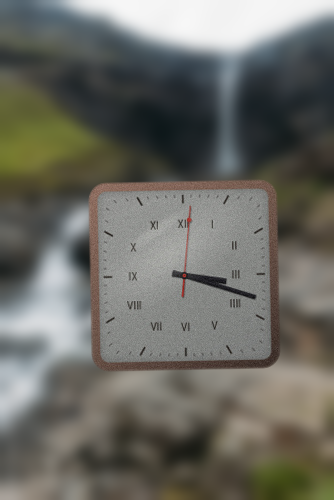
3:18:01
